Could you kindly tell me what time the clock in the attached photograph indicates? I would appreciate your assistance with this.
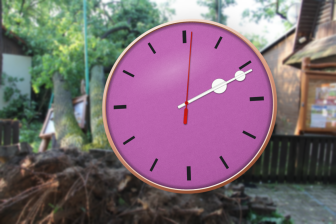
2:11:01
